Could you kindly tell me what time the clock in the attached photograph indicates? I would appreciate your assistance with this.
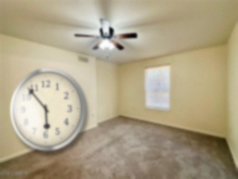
5:53
